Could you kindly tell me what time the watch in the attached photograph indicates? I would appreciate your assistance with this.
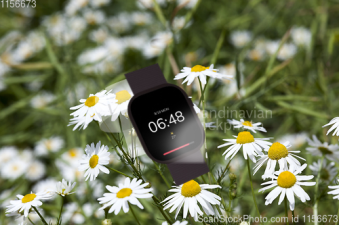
6:48
